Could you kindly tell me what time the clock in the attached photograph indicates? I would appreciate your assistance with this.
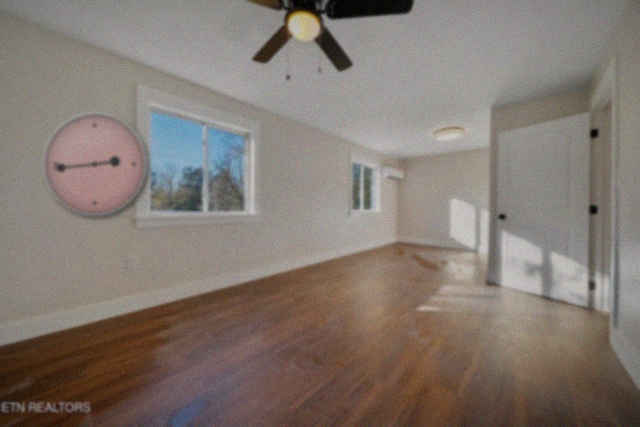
2:44
